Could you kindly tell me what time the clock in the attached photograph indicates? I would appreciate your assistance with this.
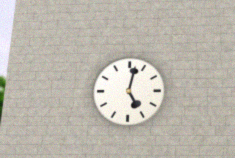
5:02
